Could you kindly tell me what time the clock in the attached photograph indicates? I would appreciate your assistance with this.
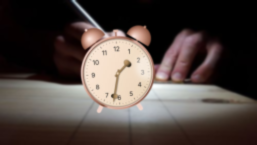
1:32
